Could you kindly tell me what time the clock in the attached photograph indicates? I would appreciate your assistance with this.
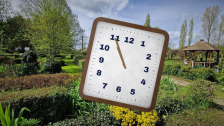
10:55
